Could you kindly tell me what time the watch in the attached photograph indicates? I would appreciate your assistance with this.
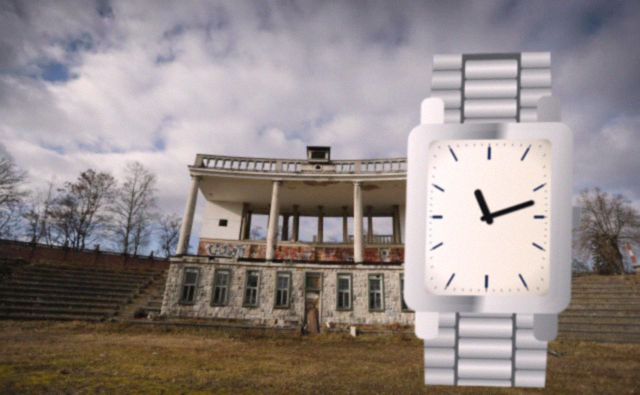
11:12
